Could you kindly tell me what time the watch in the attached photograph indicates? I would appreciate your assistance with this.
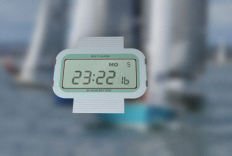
23:22:16
